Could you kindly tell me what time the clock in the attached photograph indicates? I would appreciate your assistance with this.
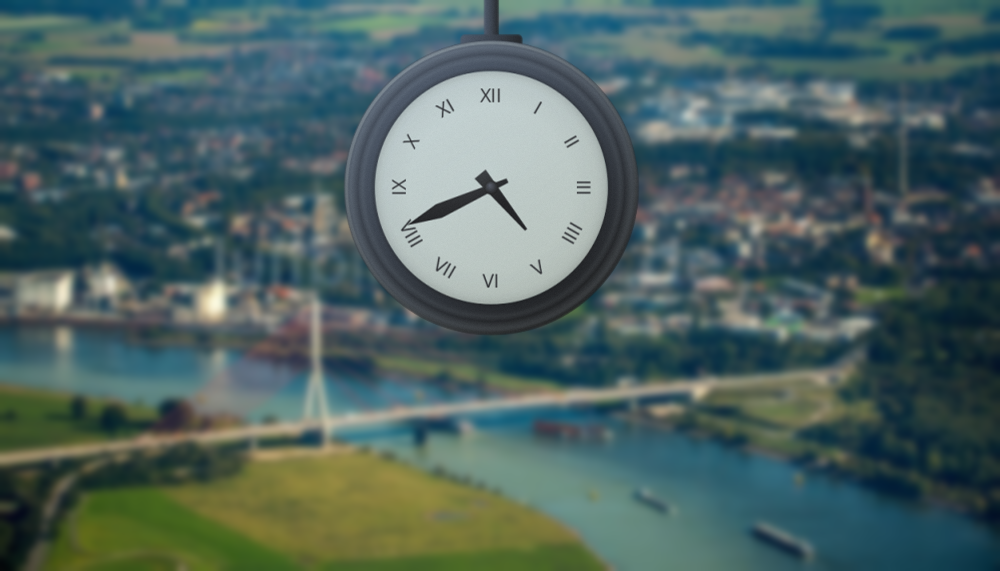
4:41
